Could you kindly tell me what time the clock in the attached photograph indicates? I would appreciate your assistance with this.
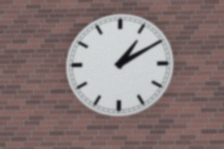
1:10
